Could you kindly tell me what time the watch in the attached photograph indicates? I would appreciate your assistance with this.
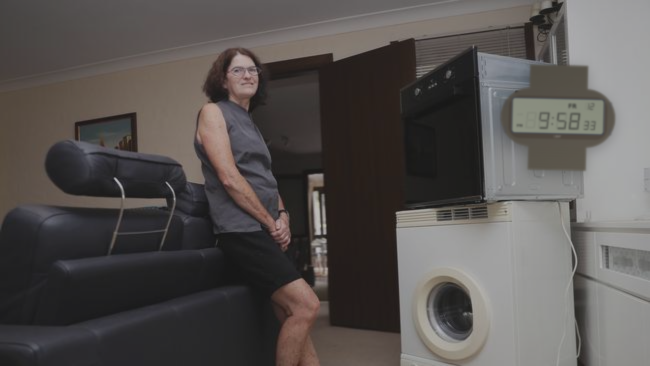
9:58
